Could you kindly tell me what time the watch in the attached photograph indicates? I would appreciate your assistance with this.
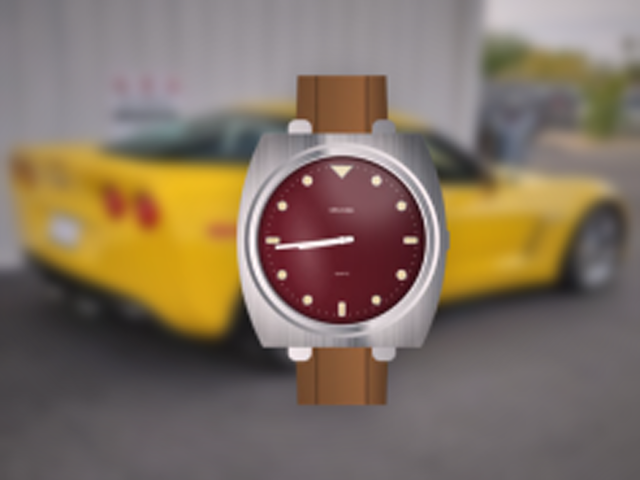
8:44
